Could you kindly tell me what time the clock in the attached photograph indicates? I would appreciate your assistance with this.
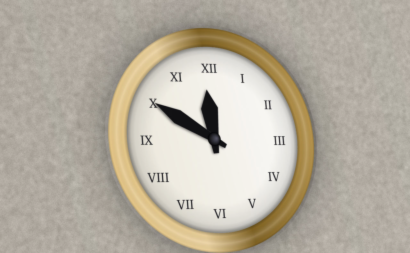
11:50
